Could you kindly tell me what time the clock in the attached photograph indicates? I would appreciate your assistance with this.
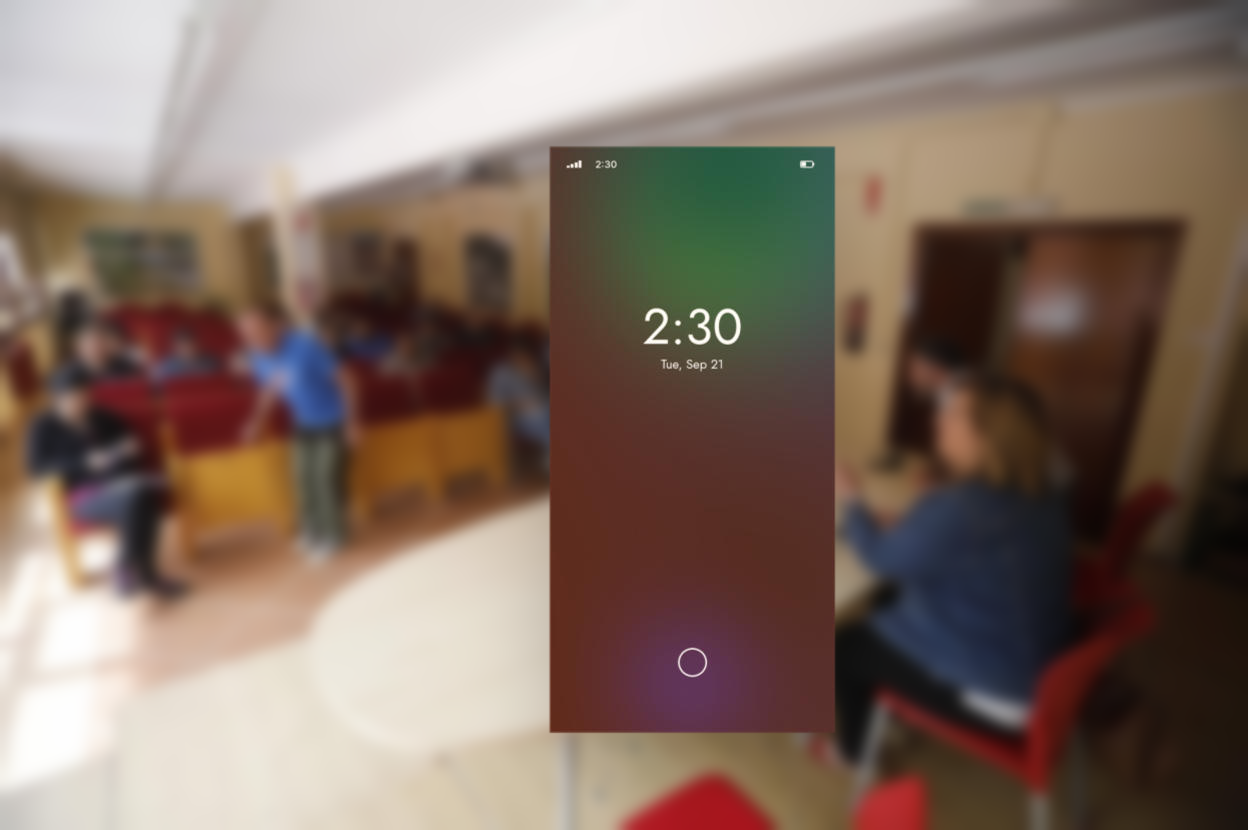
2:30
